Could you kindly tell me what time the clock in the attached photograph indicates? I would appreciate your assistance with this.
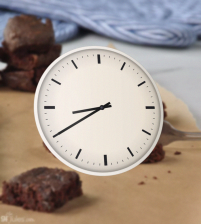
8:40
